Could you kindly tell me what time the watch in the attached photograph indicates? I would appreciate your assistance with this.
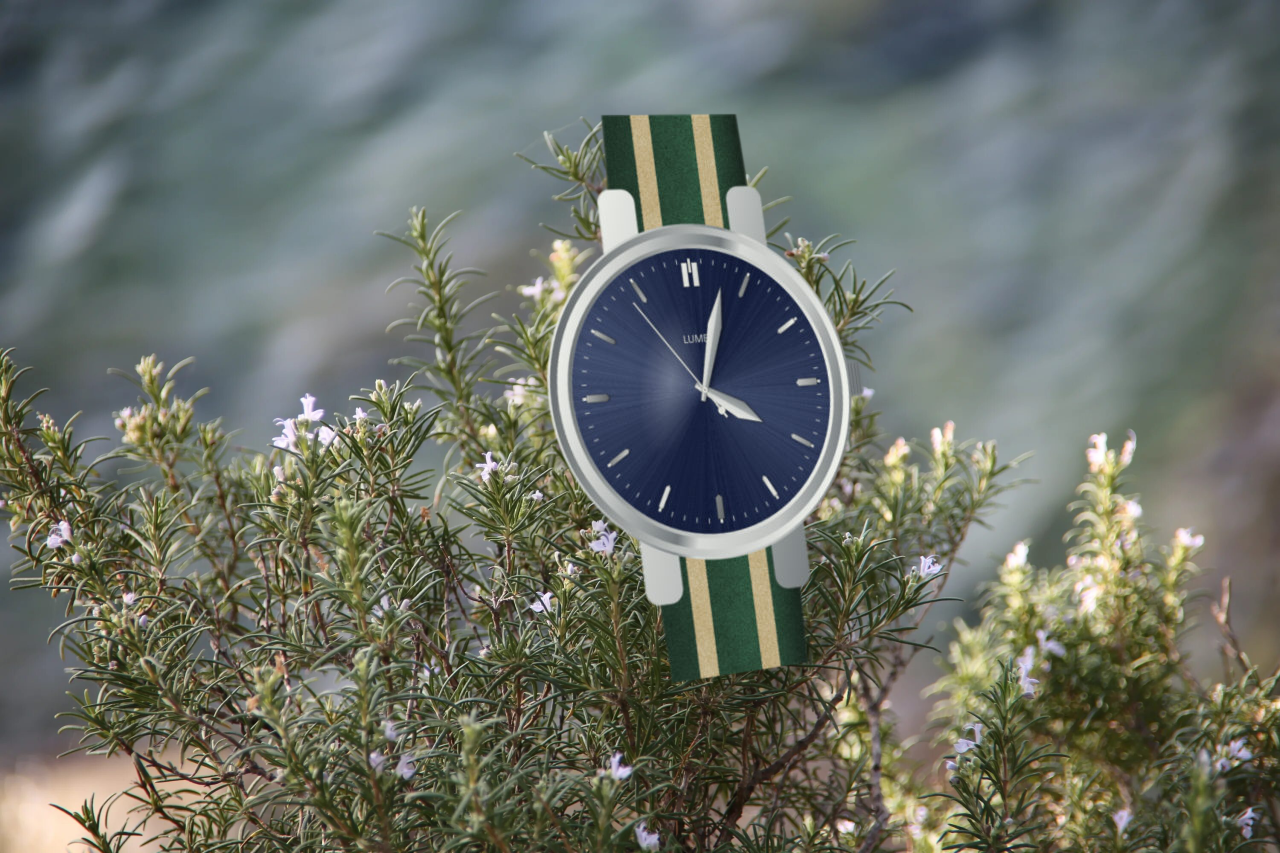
4:02:54
